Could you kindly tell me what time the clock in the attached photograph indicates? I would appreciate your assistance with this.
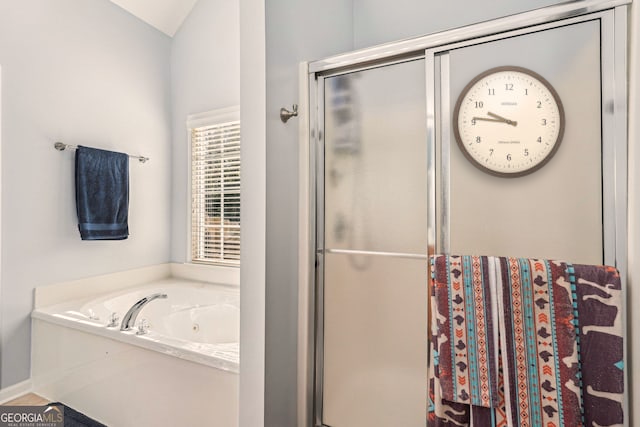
9:46
